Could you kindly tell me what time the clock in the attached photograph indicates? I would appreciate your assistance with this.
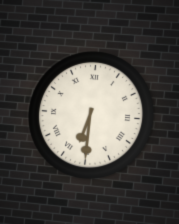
6:30
